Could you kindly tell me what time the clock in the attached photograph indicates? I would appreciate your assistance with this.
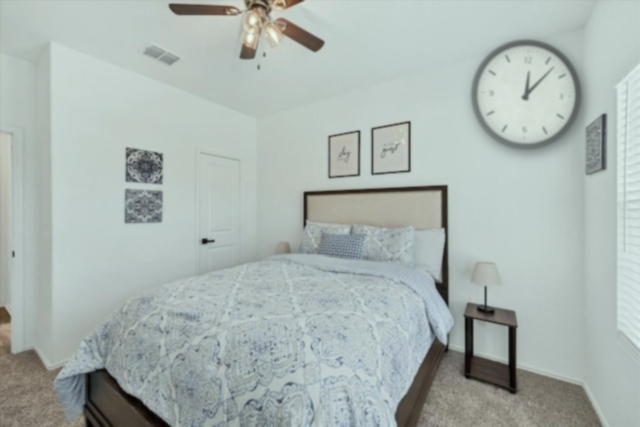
12:07
